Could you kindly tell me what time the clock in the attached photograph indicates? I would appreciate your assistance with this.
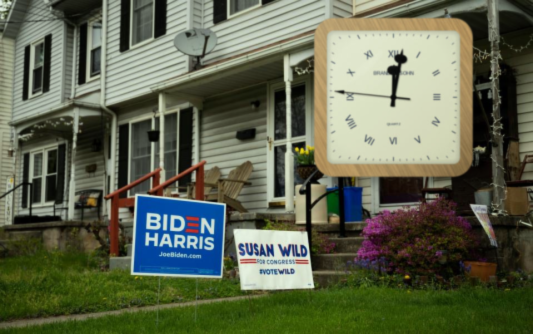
12:01:46
